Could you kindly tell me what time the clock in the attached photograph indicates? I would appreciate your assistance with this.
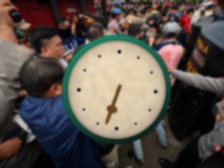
6:33
